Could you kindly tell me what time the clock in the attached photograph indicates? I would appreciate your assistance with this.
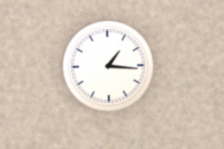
1:16
